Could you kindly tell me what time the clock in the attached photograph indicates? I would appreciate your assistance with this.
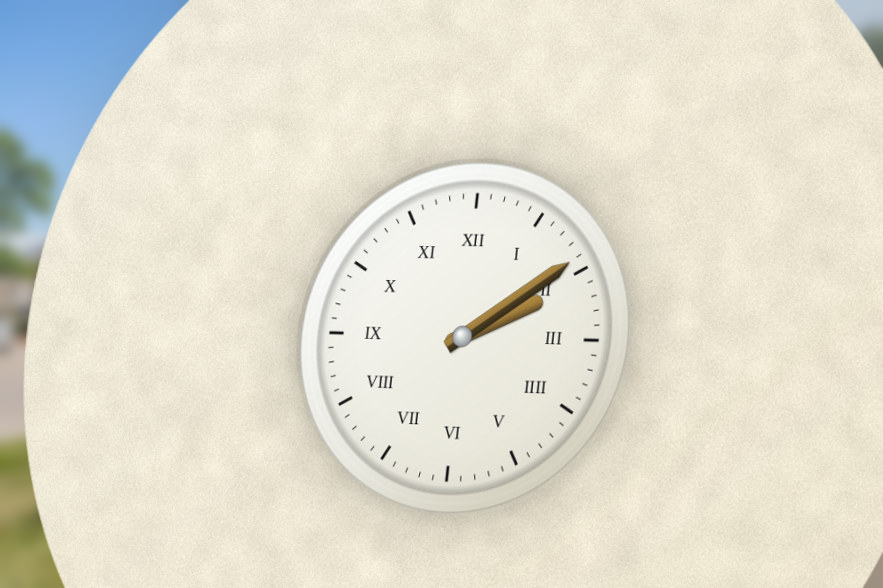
2:09
